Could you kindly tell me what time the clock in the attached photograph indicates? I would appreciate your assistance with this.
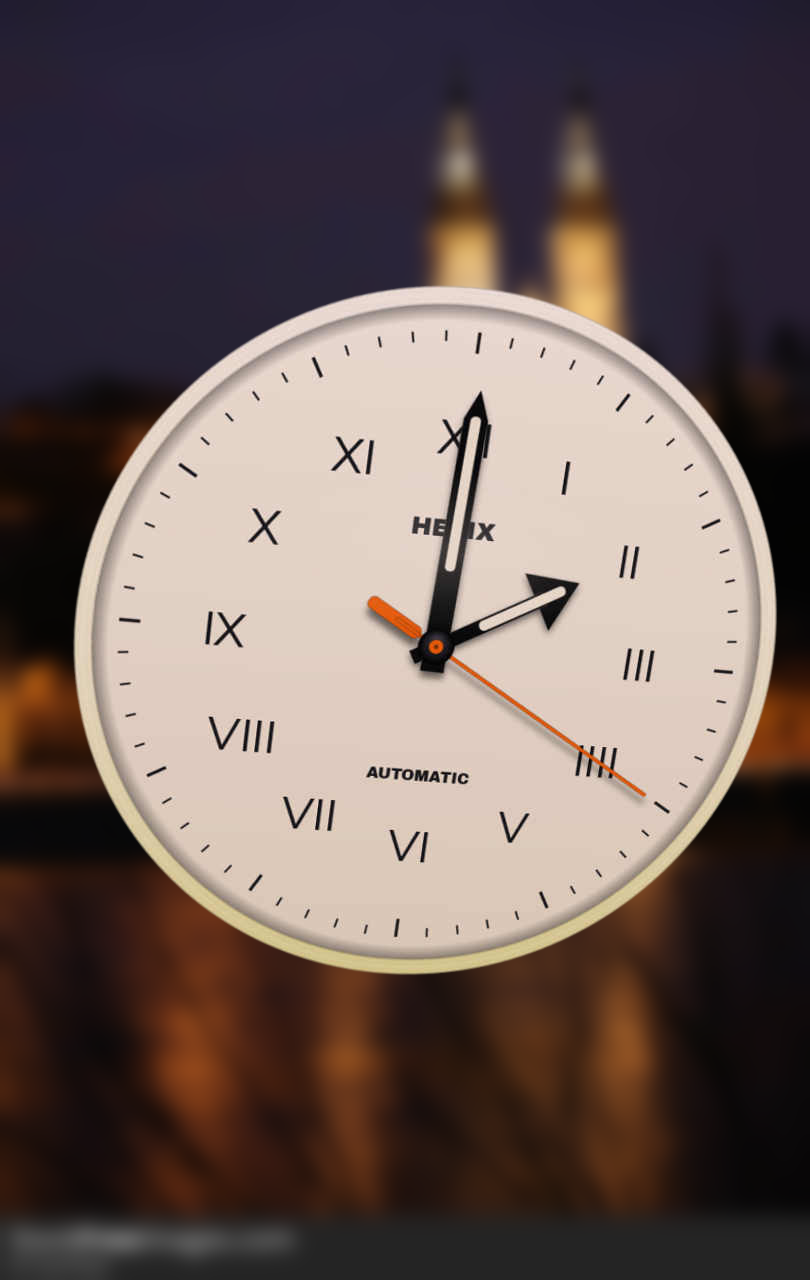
2:00:20
